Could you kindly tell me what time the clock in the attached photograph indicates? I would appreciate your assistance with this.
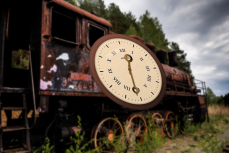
12:31
